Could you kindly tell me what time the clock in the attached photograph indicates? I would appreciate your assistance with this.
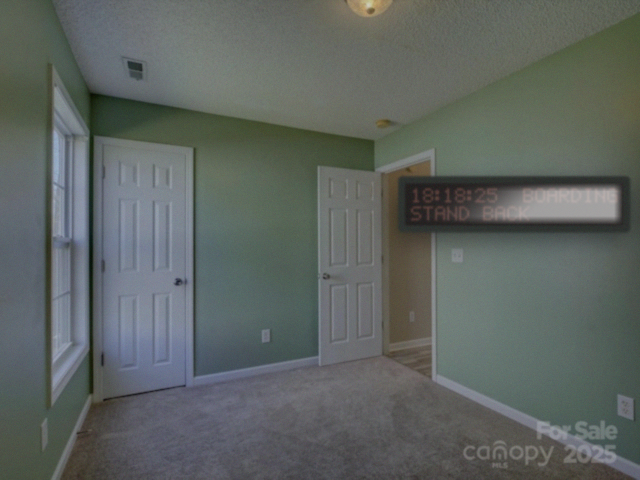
18:18:25
